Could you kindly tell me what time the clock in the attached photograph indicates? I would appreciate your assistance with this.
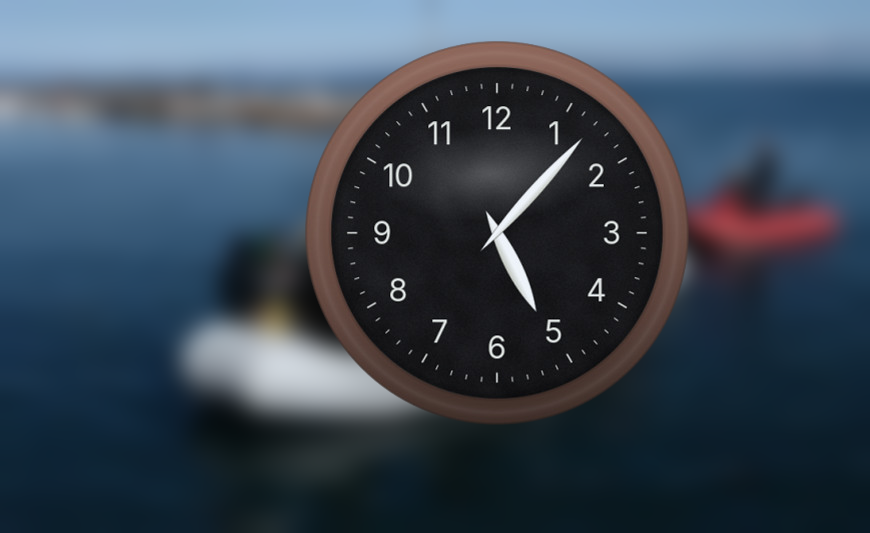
5:07
